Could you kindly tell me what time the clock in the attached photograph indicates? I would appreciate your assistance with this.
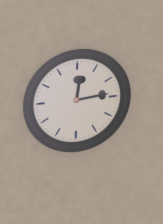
12:14
